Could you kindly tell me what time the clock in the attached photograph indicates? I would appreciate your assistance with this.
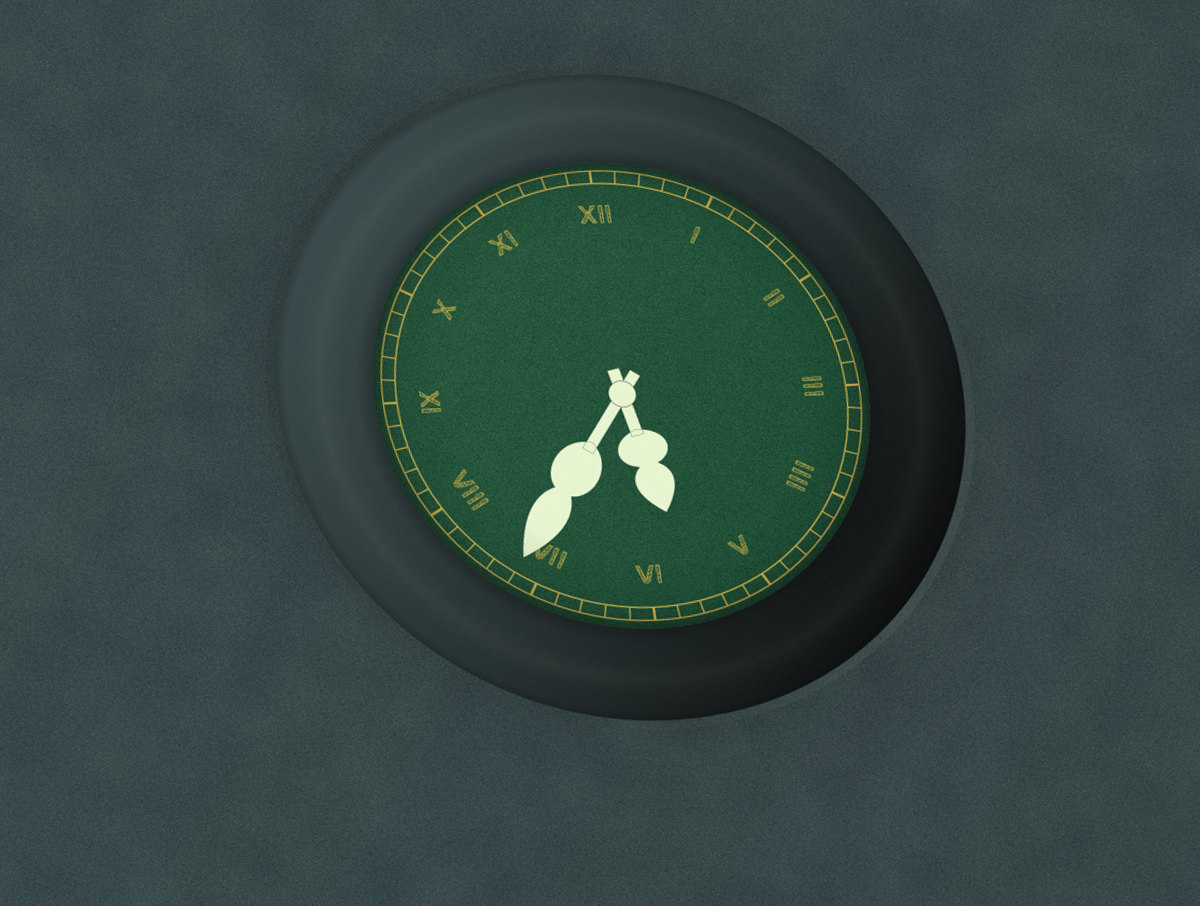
5:36
